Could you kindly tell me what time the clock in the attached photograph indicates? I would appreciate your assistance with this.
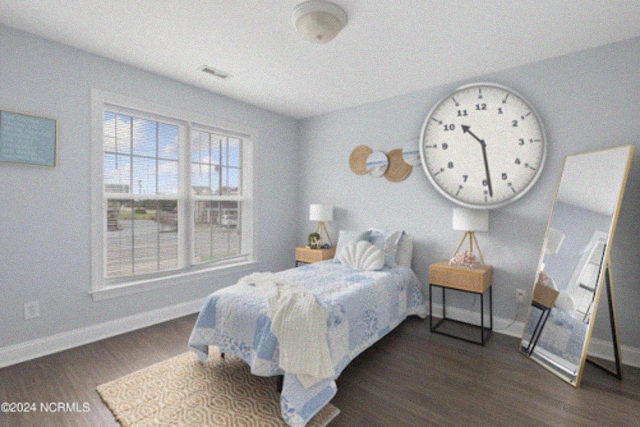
10:29
